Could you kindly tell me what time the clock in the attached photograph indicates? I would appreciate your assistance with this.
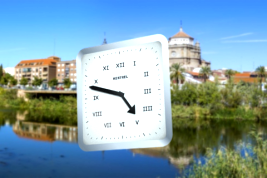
4:48
